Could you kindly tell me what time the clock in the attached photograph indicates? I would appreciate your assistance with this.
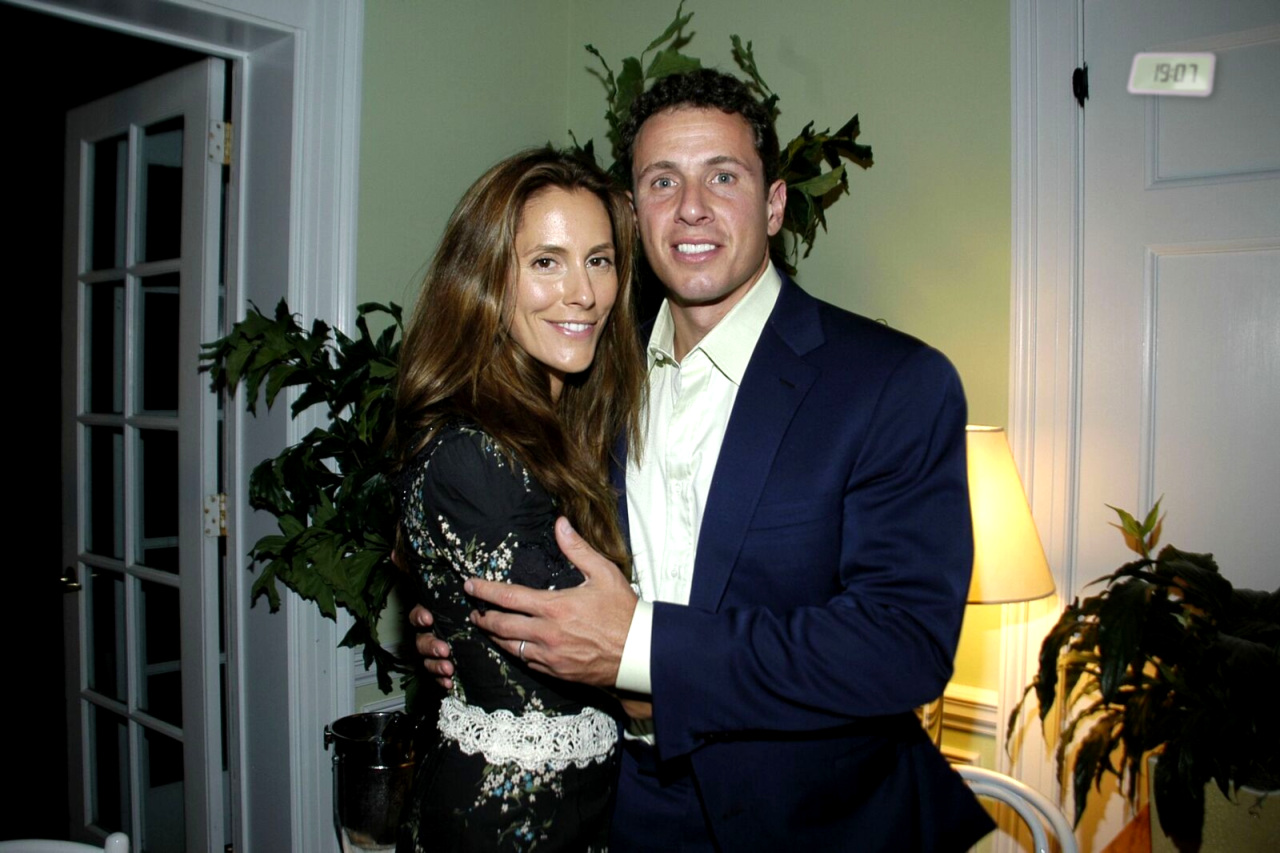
19:07
